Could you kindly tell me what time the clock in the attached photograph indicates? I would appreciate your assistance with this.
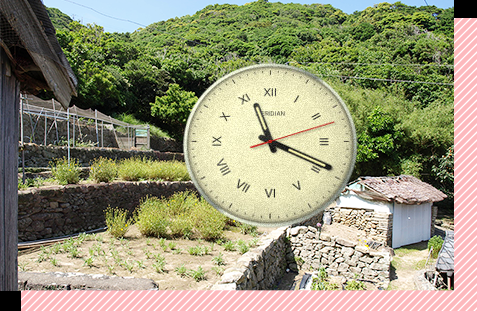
11:19:12
